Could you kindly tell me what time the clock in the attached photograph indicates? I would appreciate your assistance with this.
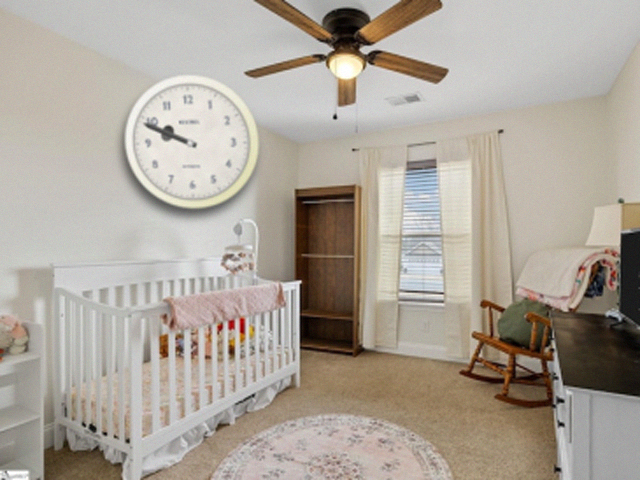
9:49
